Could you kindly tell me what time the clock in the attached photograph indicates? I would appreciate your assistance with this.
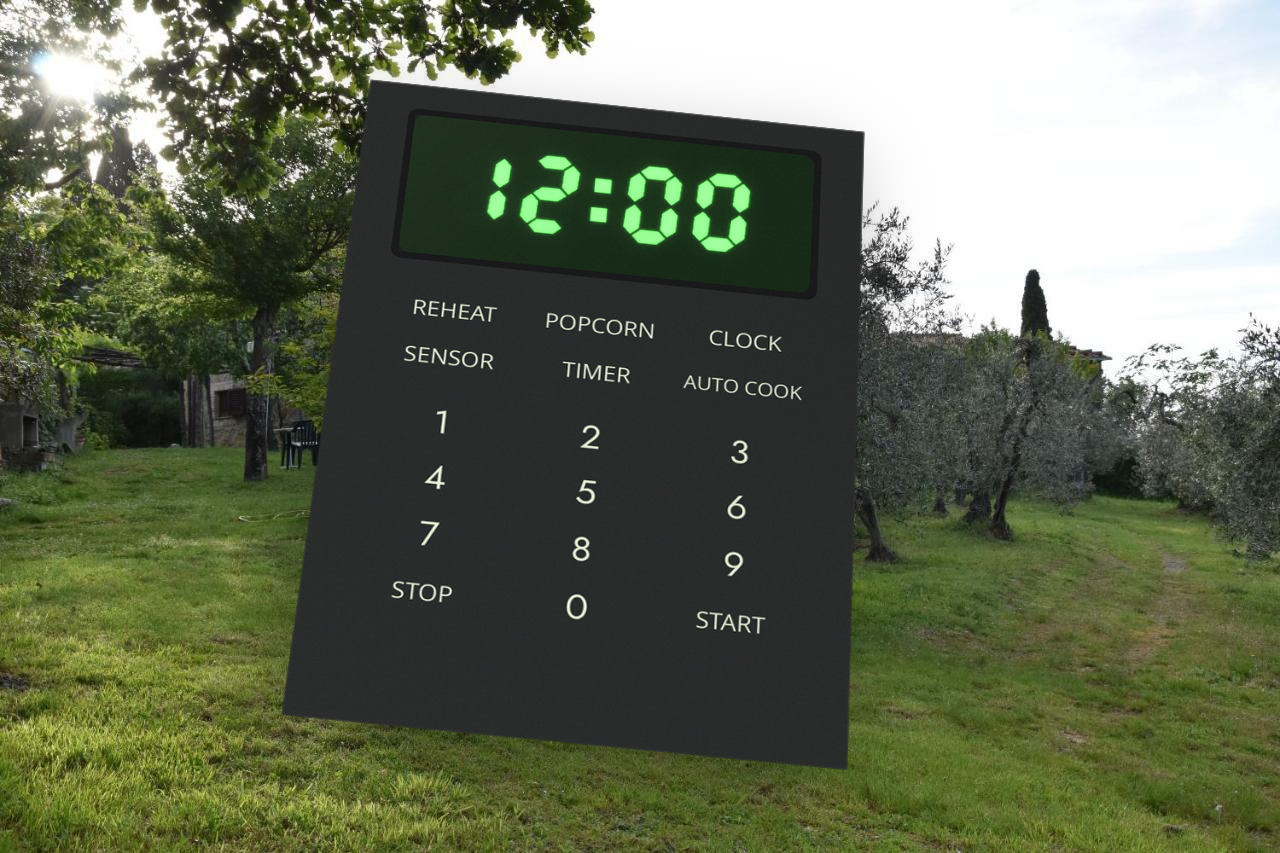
12:00
